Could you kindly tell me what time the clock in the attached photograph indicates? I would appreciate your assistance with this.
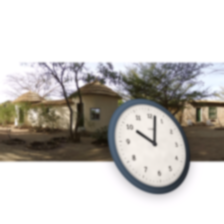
10:02
